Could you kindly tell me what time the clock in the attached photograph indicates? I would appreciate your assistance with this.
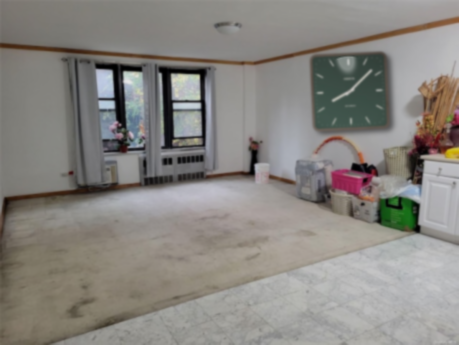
8:08
